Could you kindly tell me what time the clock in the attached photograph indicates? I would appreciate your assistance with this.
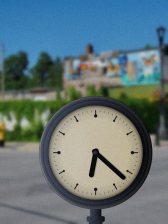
6:22
